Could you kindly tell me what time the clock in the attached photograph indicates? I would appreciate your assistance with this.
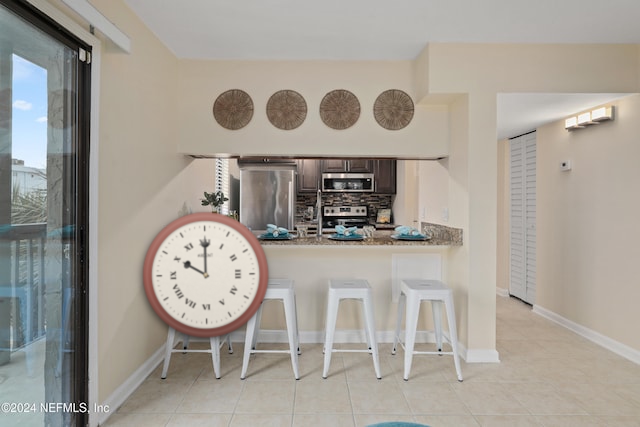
10:00
